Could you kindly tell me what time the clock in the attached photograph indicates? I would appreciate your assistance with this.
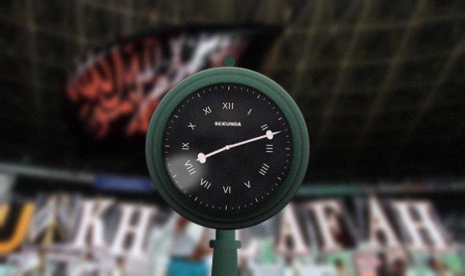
8:12
